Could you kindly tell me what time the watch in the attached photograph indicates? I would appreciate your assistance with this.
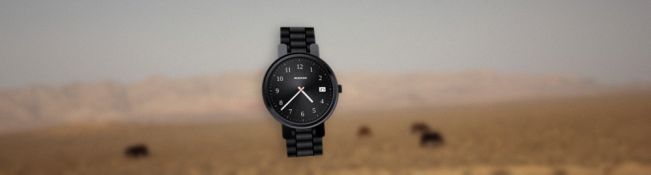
4:38
